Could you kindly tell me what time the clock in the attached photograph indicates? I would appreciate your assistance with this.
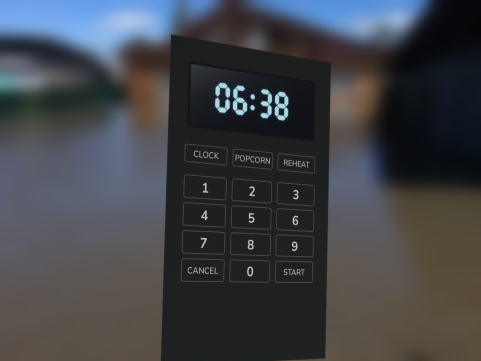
6:38
